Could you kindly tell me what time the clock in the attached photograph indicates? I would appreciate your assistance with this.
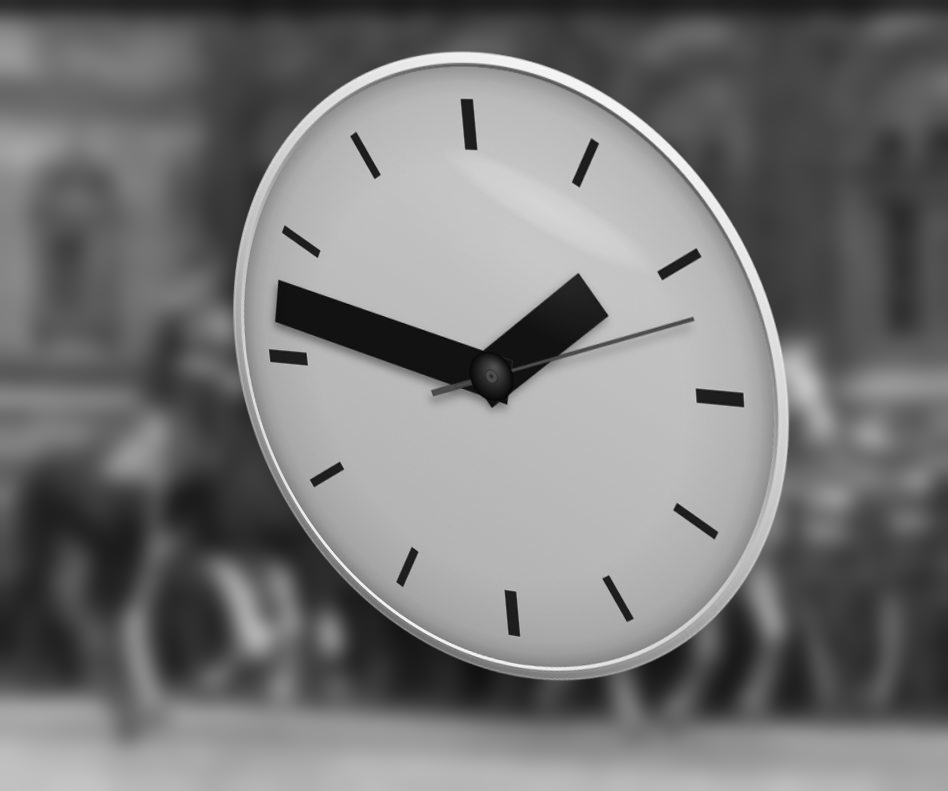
1:47:12
